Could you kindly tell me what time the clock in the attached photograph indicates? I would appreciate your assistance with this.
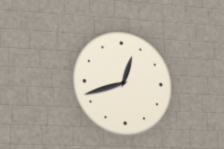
12:42
